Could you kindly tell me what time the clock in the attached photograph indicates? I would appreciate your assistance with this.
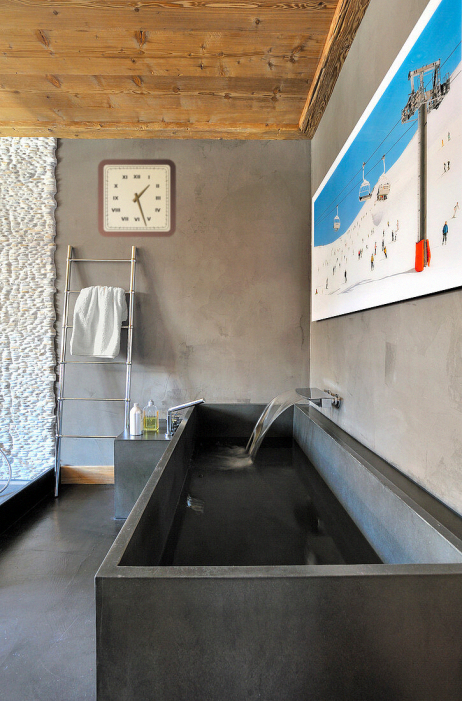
1:27
